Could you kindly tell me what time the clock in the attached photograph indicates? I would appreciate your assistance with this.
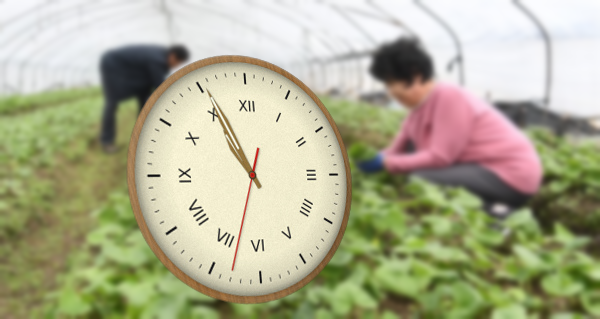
10:55:33
